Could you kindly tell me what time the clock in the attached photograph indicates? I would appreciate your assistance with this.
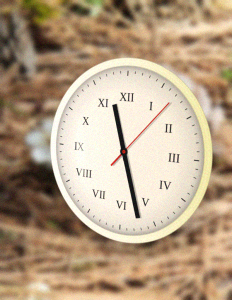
11:27:07
